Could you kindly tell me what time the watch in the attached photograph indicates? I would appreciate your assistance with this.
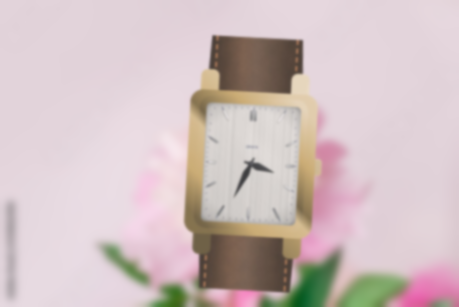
3:34
